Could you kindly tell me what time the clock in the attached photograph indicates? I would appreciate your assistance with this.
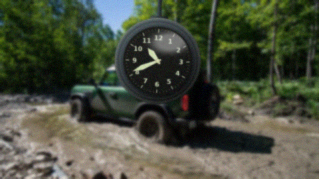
10:41
